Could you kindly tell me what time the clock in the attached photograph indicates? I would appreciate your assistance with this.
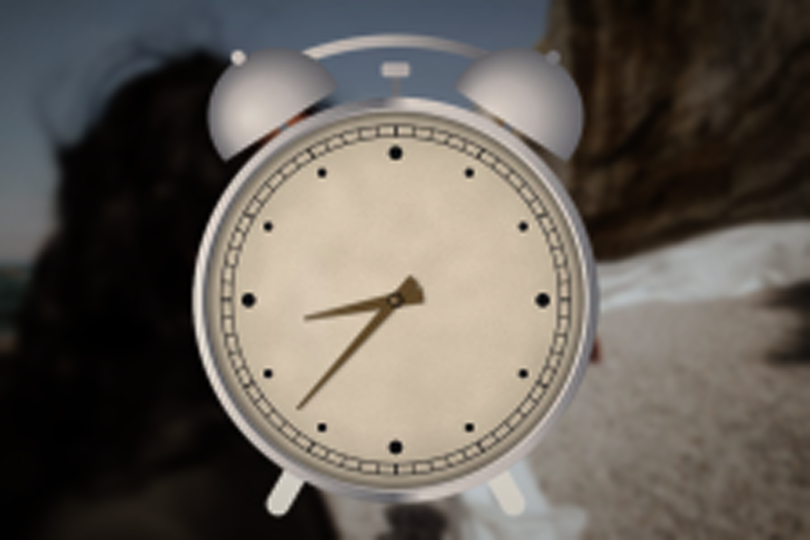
8:37
